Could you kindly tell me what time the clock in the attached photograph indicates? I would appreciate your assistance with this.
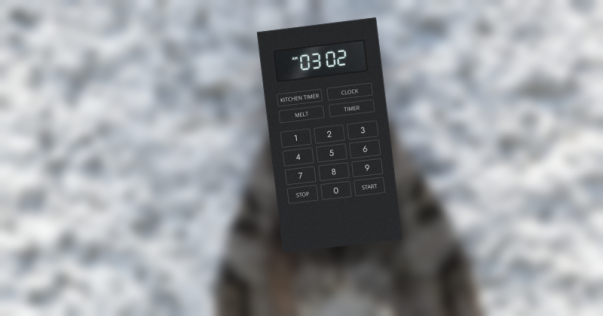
3:02
